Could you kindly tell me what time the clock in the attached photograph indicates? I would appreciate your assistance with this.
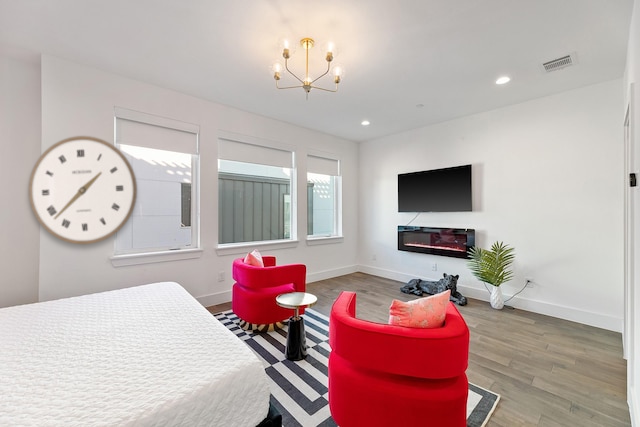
1:38
